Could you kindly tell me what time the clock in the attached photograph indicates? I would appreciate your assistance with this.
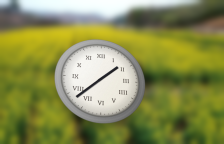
1:38
